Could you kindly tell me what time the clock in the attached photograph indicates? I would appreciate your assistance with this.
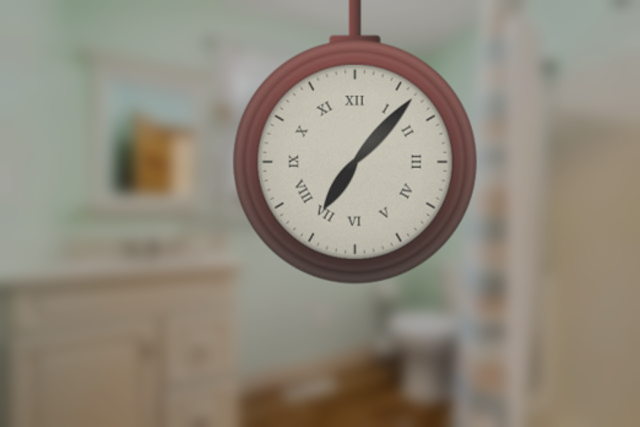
7:07
